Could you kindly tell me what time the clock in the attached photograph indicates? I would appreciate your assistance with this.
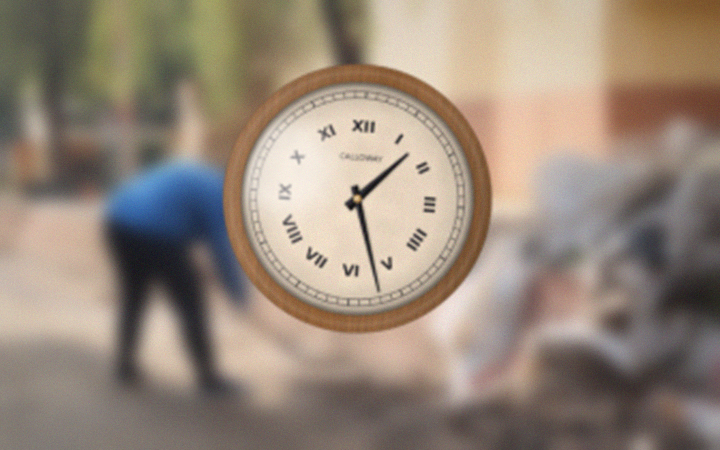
1:27
